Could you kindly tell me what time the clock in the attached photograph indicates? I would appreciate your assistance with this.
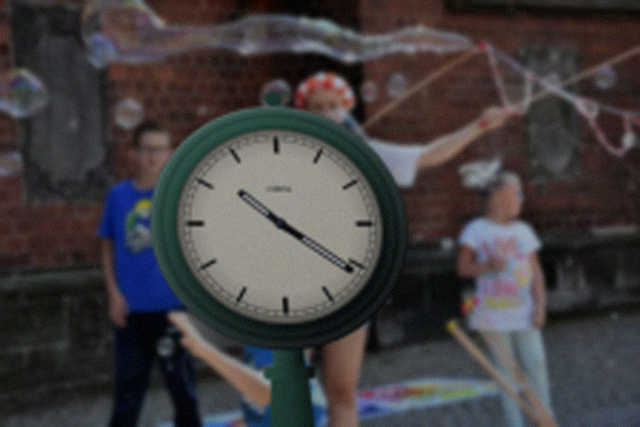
10:21
